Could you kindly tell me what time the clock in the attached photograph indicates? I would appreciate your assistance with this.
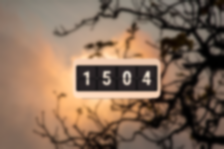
15:04
